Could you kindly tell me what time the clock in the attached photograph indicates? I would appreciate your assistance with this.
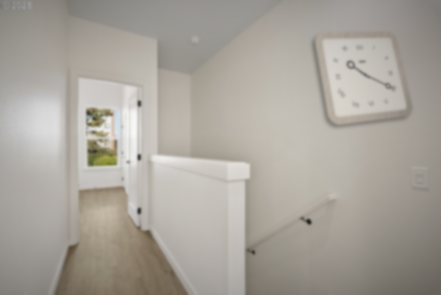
10:20
